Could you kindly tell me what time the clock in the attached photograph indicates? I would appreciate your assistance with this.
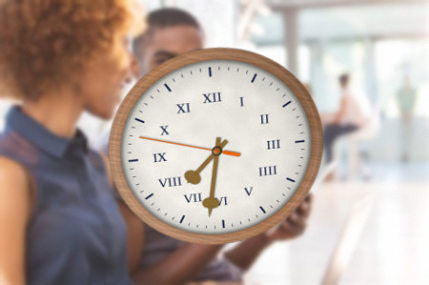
7:31:48
